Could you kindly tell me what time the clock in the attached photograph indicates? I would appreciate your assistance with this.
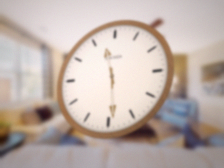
11:29
